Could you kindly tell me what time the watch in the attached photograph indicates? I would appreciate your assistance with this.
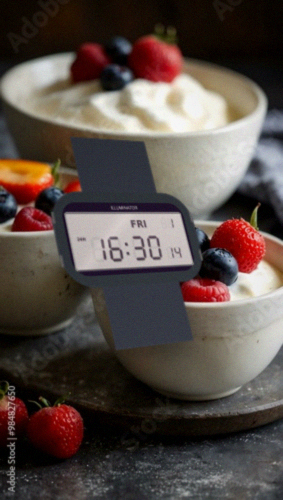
16:30:14
